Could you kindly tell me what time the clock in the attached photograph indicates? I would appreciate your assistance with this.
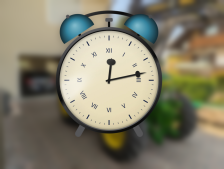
12:13
